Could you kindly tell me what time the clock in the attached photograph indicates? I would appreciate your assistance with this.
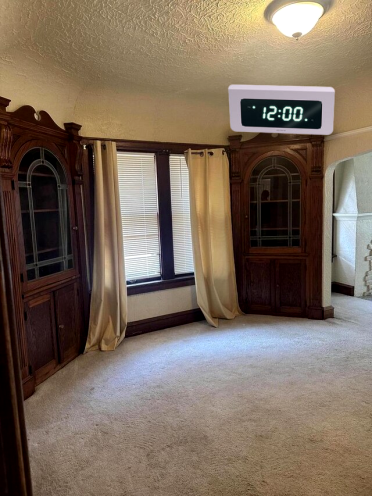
12:00
